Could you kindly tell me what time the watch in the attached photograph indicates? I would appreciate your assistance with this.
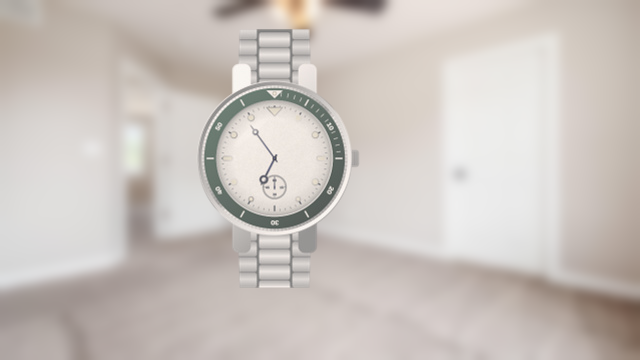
6:54
